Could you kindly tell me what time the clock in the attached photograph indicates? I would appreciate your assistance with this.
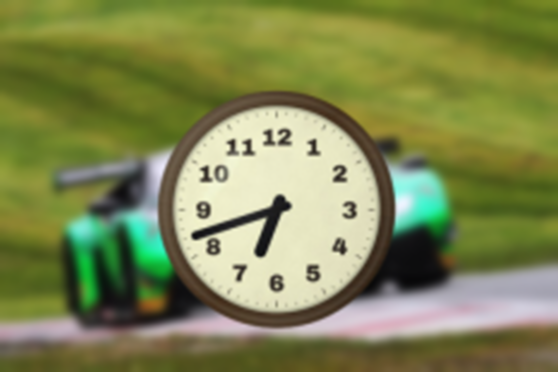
6:42
